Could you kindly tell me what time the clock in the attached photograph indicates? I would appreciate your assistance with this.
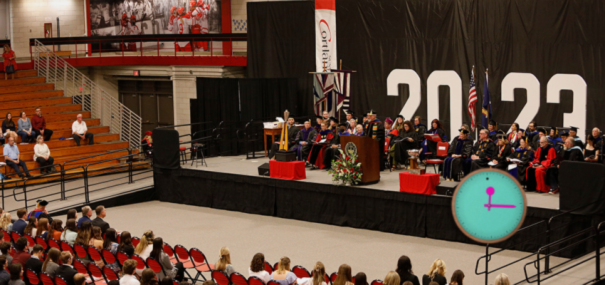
12:16
